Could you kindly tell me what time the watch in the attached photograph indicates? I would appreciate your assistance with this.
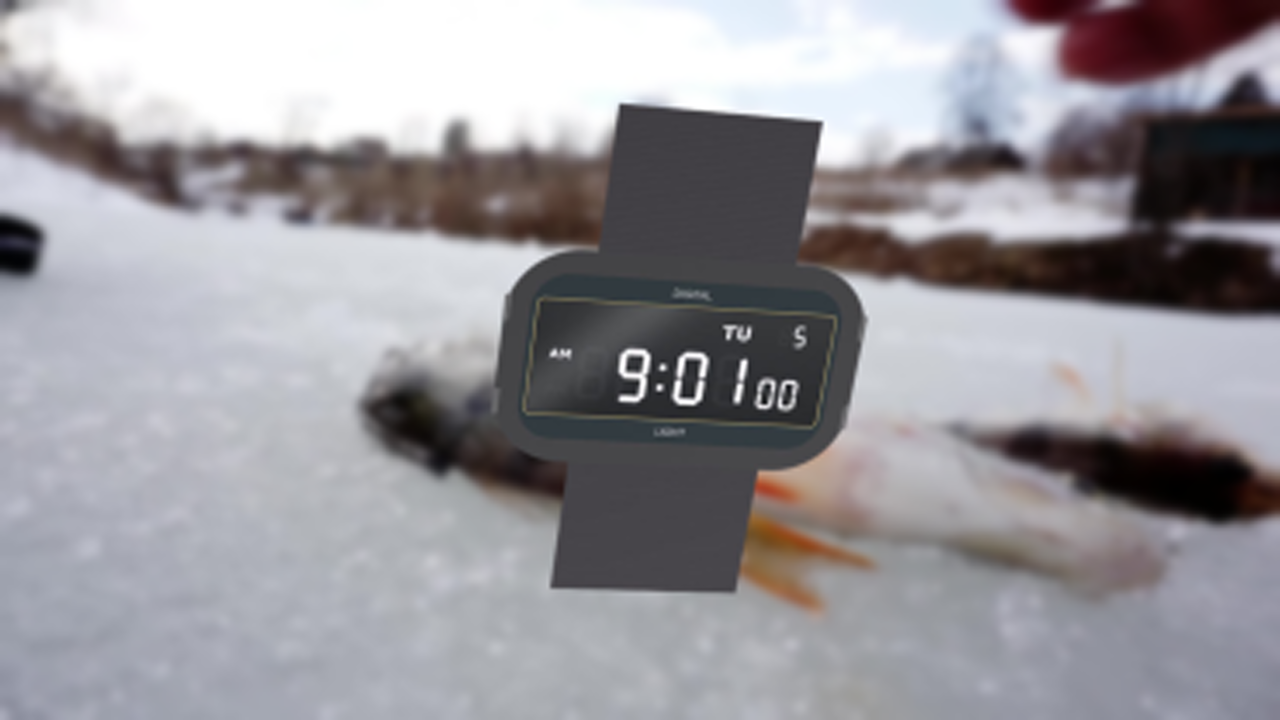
9:01:00
